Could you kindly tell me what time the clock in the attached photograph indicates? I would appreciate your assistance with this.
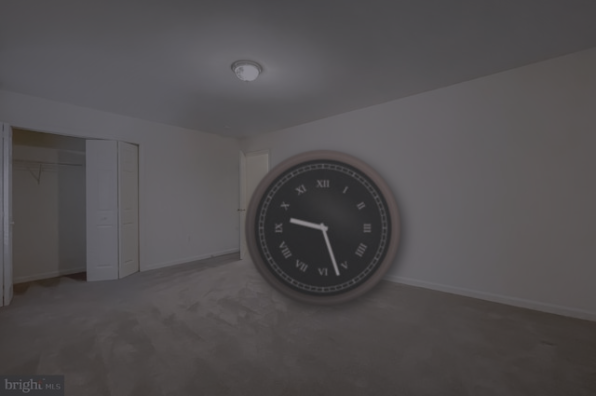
9:27
